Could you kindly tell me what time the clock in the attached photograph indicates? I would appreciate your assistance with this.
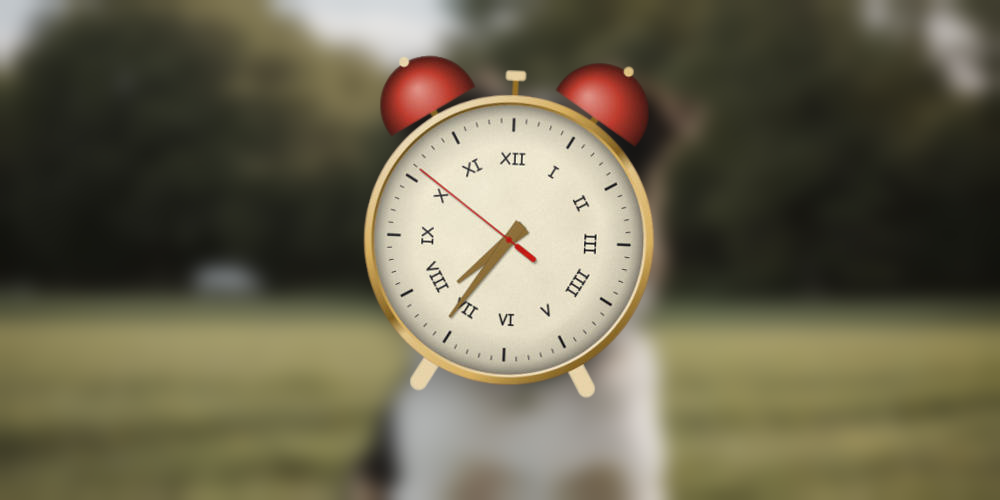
7:35:51
